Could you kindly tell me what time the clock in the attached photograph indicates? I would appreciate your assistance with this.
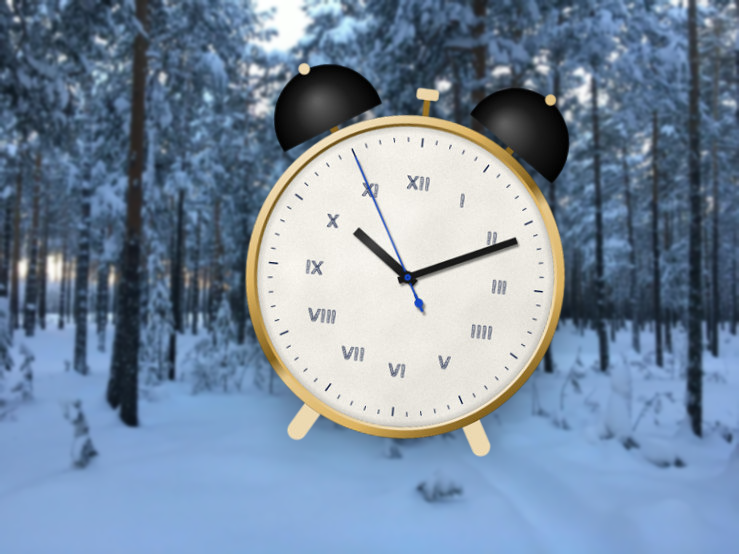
10:10:55
